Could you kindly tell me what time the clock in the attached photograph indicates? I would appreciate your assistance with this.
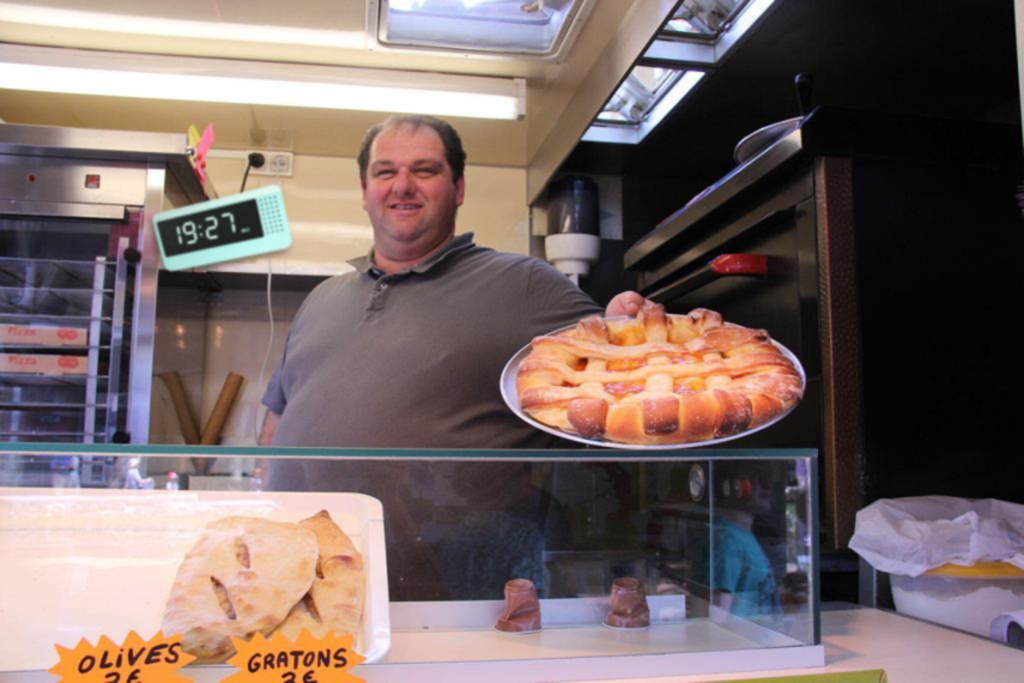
19:27
